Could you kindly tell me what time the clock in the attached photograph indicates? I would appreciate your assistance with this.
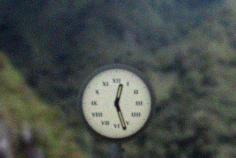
12:27
